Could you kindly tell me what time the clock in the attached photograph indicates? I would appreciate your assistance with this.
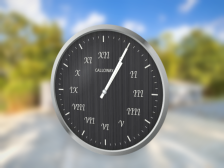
1:05
